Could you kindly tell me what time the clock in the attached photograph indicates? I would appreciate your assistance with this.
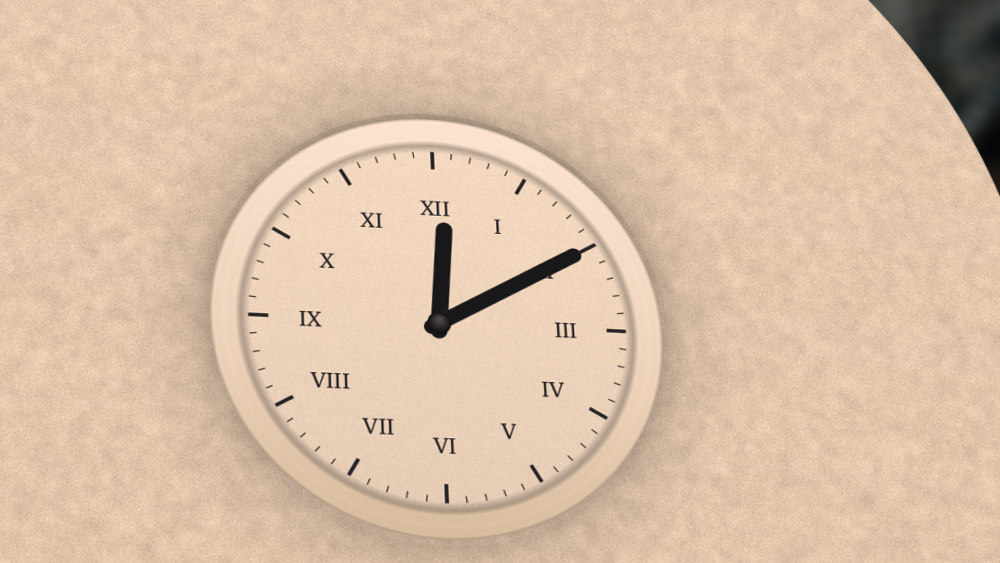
12:10
